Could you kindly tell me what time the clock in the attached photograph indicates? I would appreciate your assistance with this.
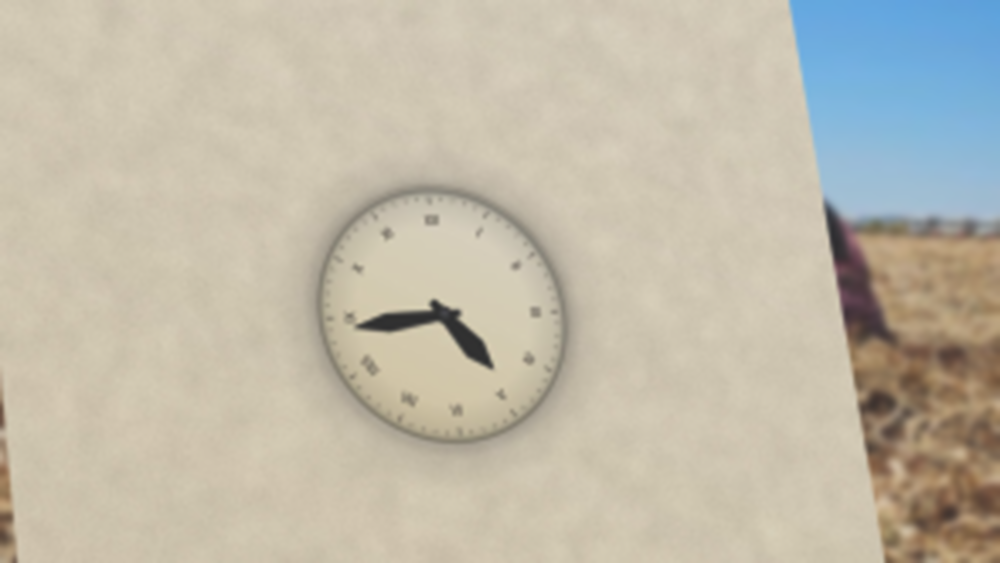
4:44
